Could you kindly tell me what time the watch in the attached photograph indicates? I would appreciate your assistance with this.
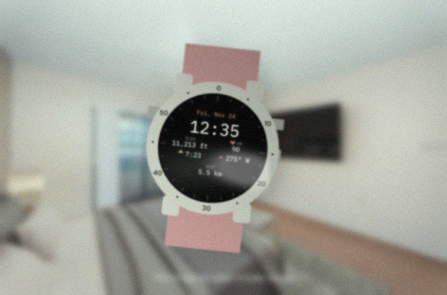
12:35
